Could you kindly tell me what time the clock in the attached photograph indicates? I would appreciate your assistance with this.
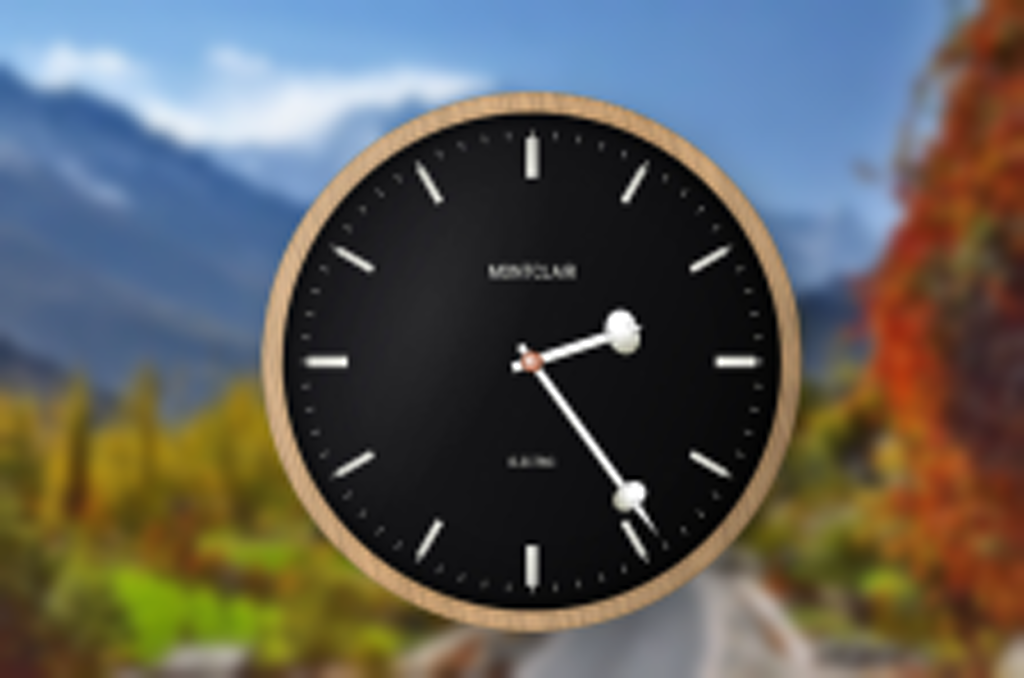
2:24
